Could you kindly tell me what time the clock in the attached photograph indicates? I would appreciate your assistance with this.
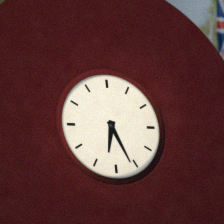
6:26
